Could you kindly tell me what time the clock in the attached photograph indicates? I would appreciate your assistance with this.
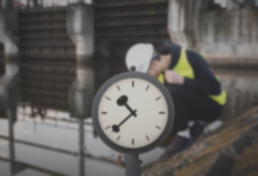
10:38
